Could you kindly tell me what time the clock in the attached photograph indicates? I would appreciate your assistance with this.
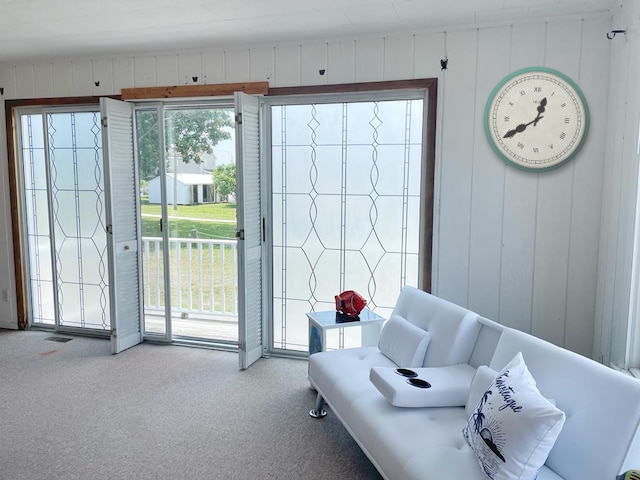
12:40
